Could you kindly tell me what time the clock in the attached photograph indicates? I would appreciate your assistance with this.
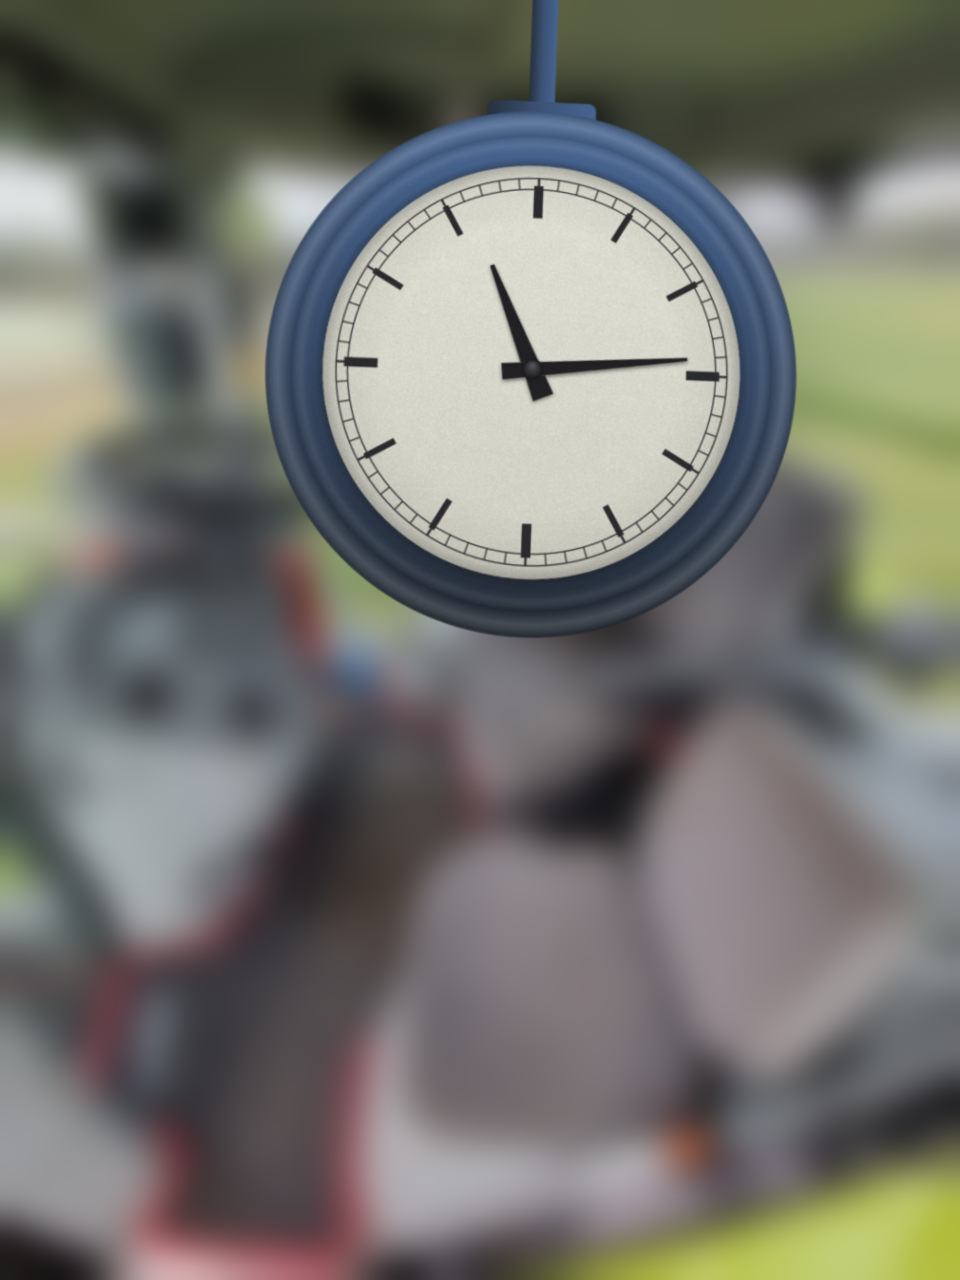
11:14
